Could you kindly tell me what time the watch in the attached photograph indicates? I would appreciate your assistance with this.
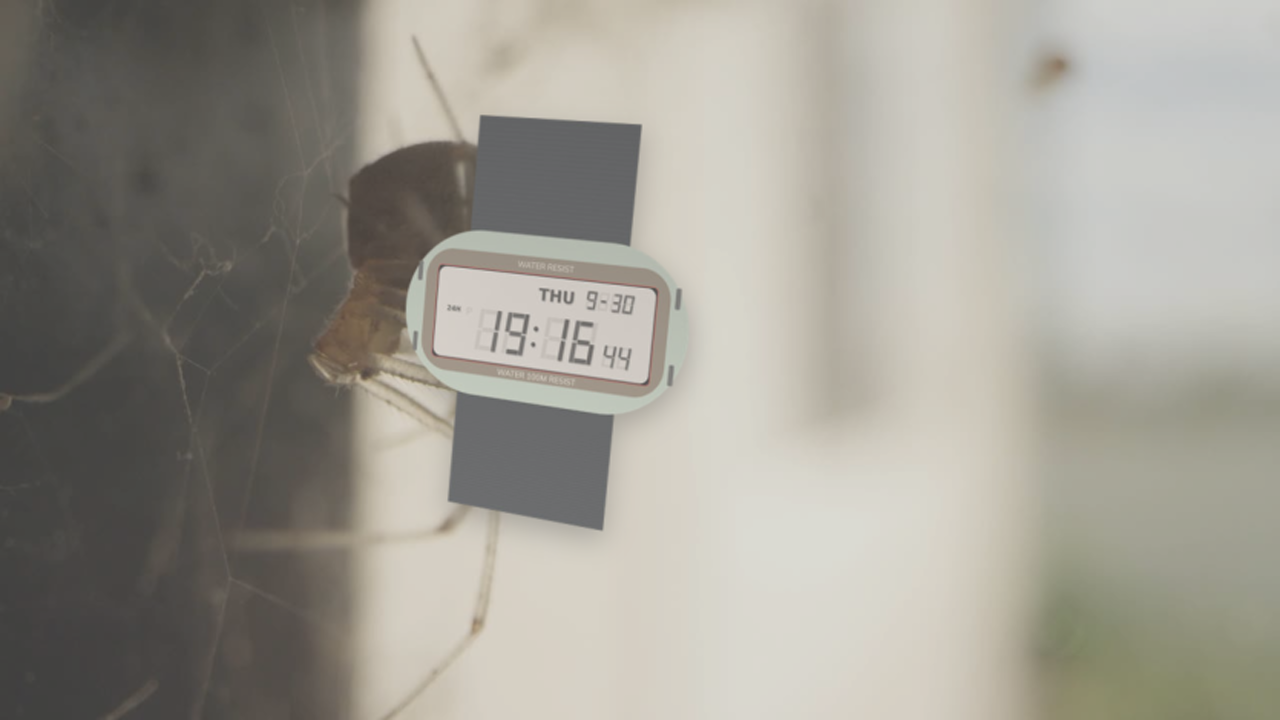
19:16:44
